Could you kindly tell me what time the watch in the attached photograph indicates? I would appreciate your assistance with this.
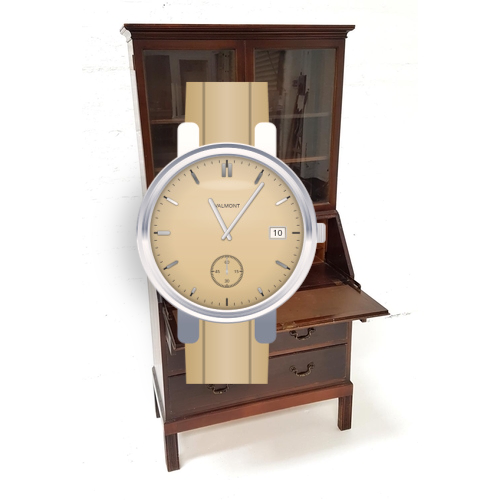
11:06
